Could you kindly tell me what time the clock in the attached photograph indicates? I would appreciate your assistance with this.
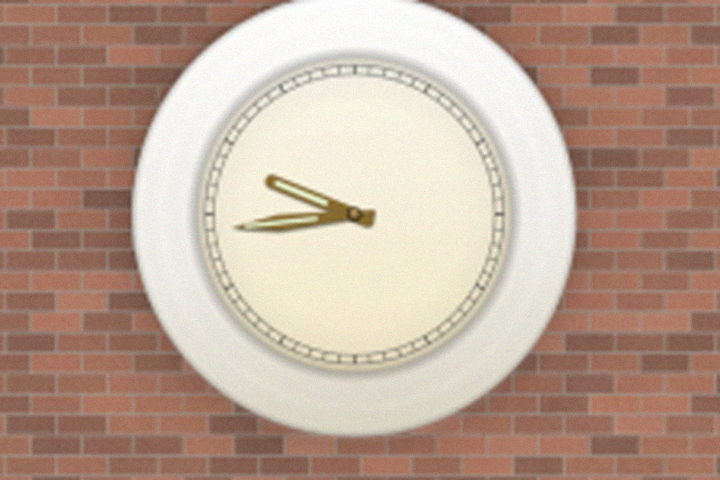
9:44
